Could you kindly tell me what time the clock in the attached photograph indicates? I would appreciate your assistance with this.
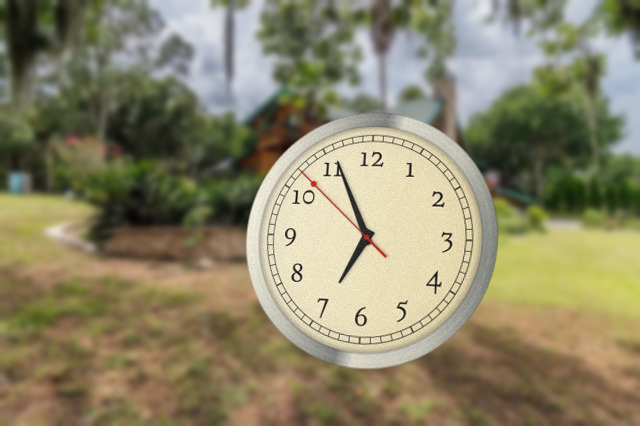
6:55:52
